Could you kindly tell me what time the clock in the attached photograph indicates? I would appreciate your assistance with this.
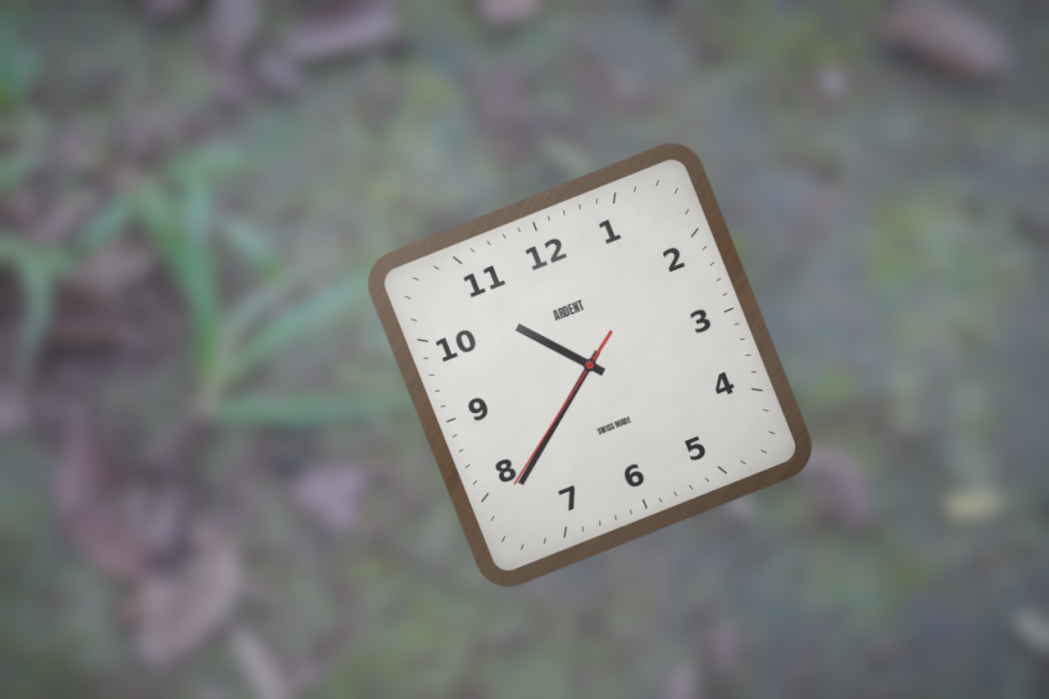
10:38:39
